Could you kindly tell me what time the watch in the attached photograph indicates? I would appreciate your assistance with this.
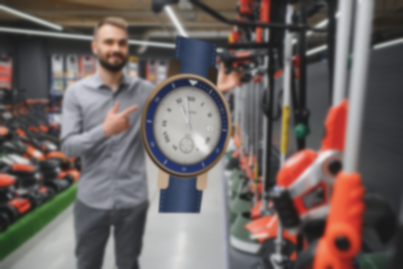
10:58
